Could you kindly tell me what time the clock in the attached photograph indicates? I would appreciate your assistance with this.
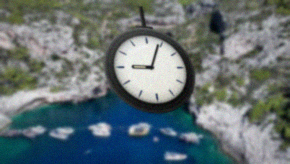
9:04
